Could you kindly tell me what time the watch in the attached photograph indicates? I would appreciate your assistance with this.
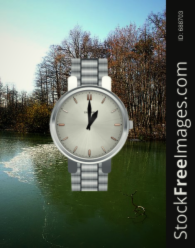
1:00
